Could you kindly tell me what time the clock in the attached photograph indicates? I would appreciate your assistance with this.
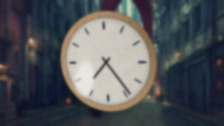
7:24
